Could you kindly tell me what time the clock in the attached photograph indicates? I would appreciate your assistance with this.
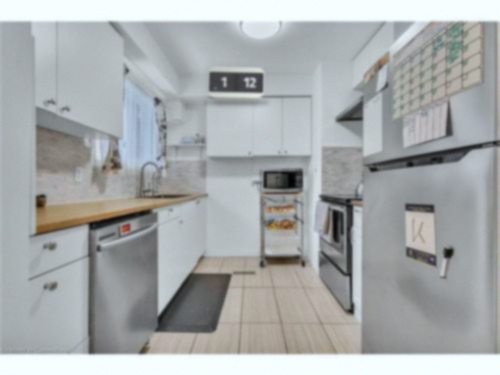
1:12
